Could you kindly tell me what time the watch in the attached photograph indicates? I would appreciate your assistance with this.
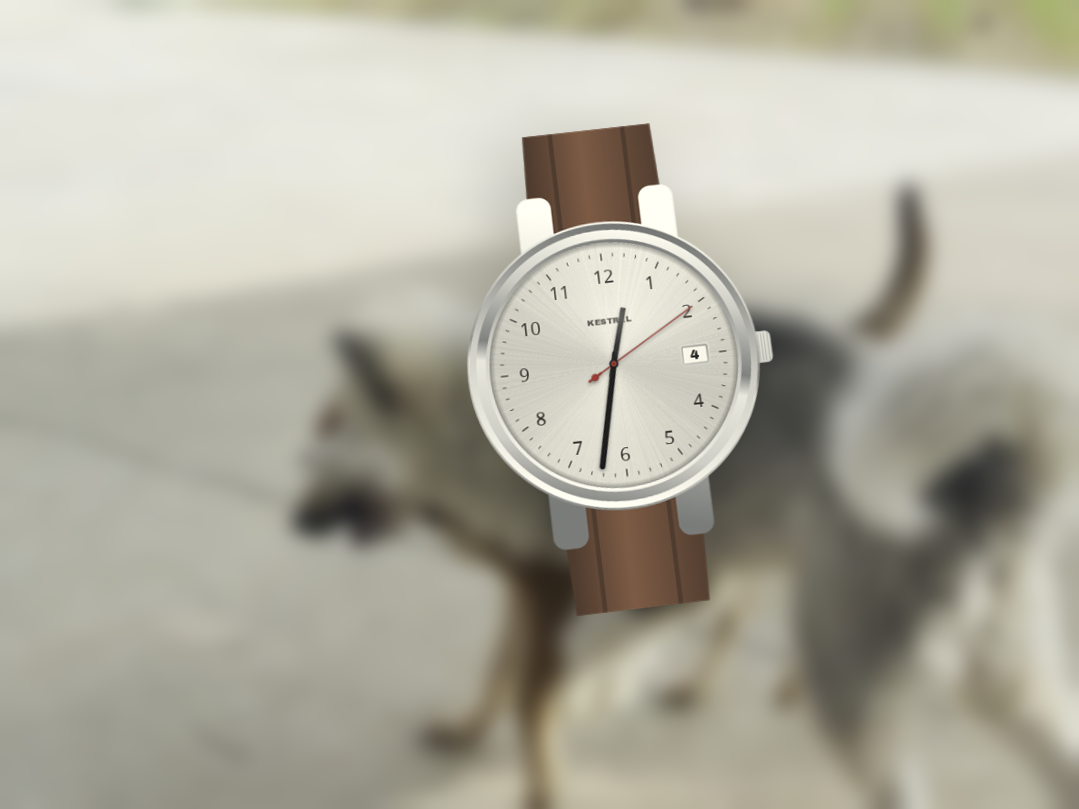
12:32:10
